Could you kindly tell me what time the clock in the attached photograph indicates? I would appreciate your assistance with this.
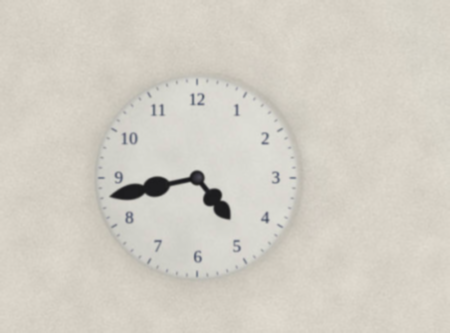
4:43
